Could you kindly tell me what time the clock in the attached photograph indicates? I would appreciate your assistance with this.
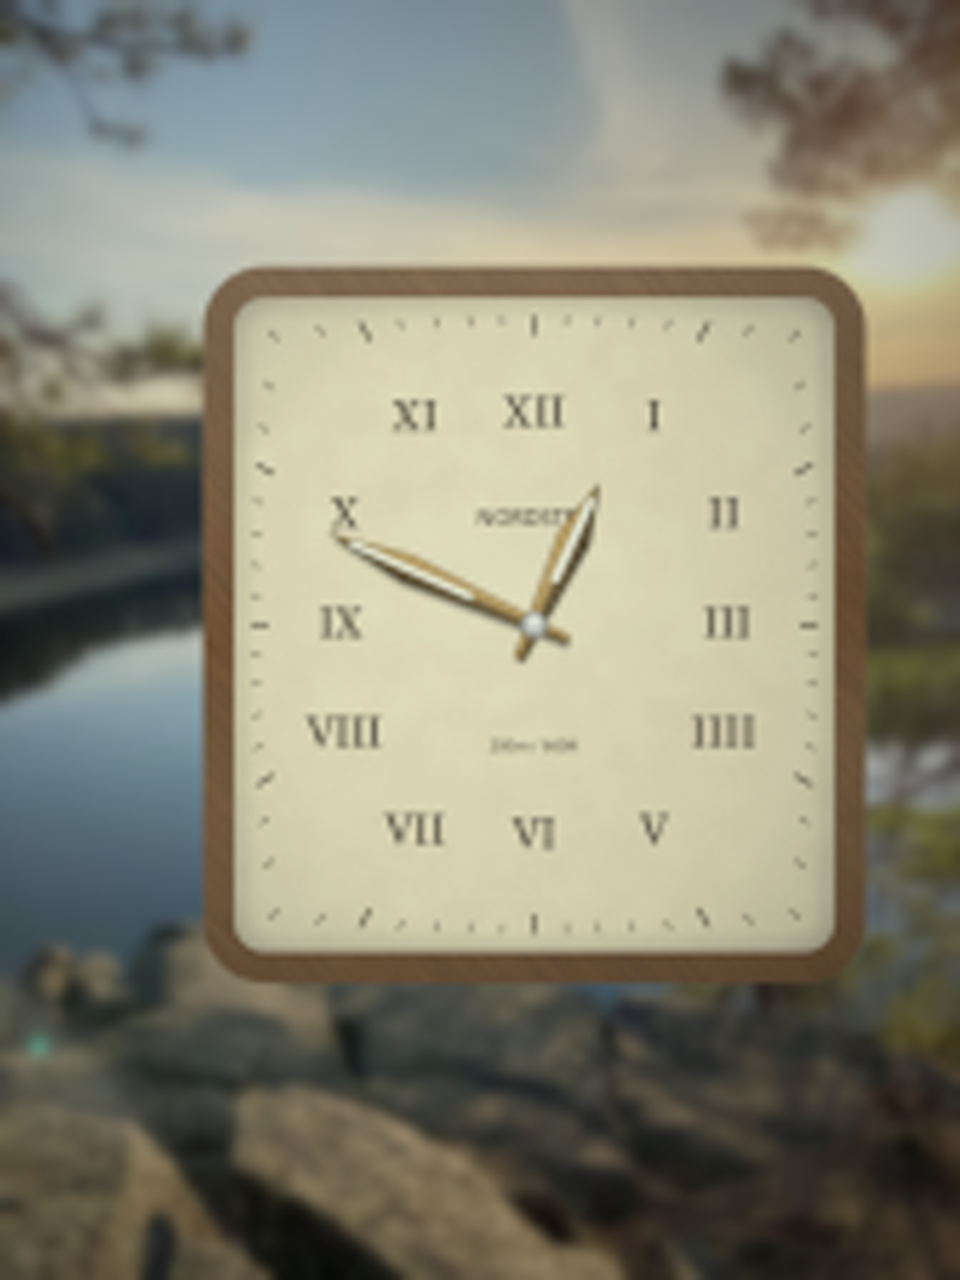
12:49
